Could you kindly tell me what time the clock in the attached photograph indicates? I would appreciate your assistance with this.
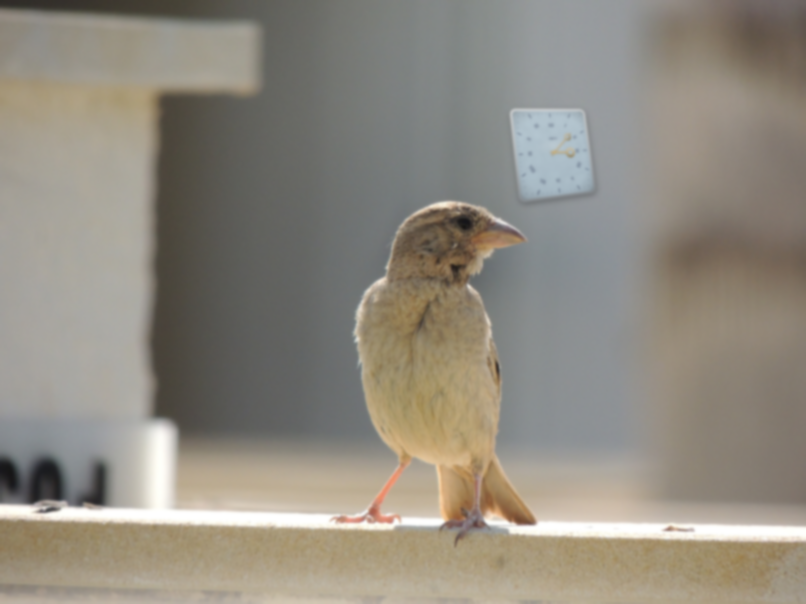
3:08
